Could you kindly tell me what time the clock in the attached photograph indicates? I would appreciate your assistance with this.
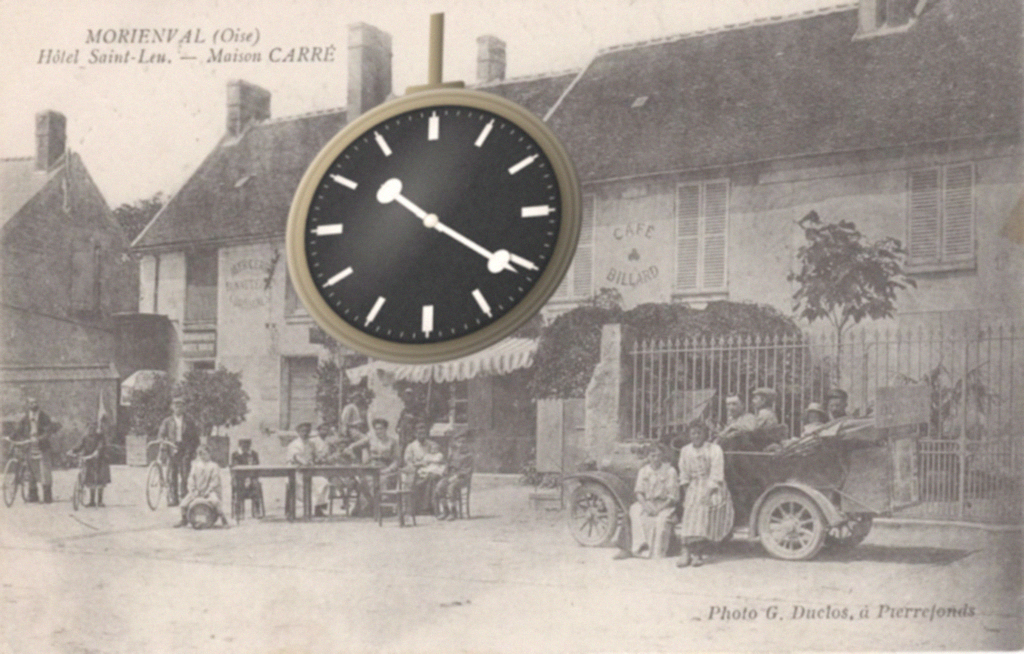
10:21
